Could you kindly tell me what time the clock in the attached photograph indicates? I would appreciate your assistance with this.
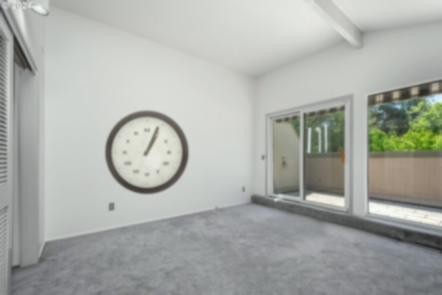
1:04
